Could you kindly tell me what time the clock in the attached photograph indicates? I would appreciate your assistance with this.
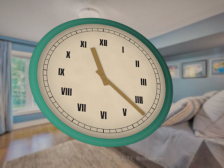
11:22
